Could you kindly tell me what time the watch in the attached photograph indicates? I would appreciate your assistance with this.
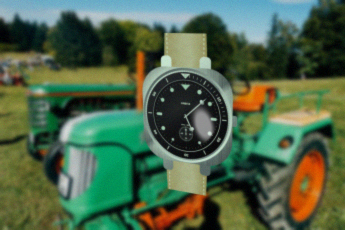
5:08
